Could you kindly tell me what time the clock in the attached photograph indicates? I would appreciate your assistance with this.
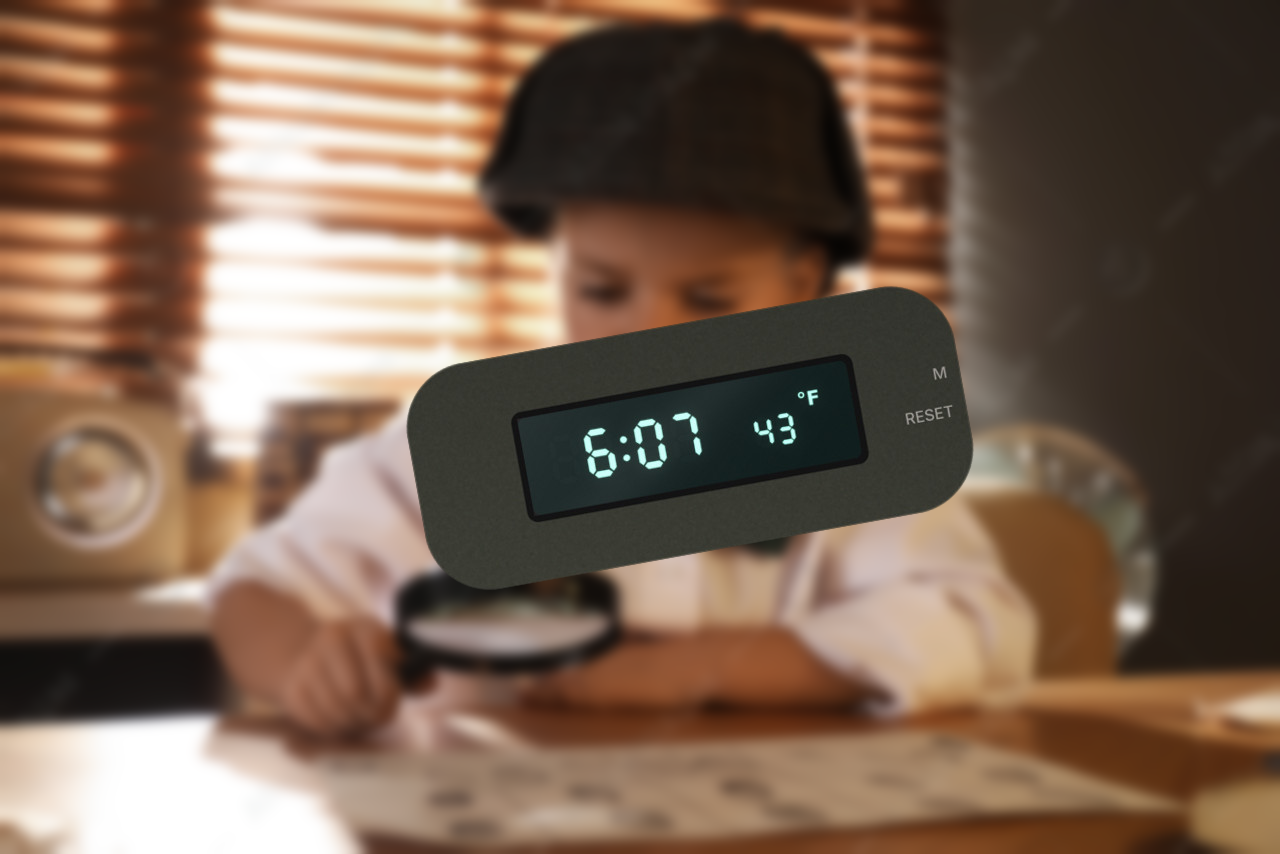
6:07
